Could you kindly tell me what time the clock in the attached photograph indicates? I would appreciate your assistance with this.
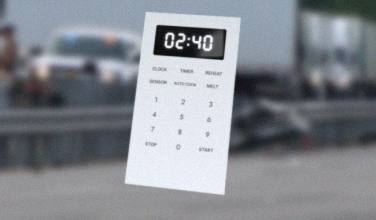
2:40
